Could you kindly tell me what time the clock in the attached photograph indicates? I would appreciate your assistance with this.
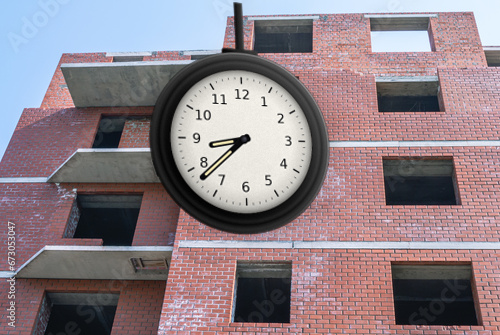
8:38
